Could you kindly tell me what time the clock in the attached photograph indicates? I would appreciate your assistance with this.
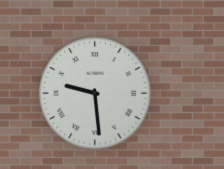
9:29
